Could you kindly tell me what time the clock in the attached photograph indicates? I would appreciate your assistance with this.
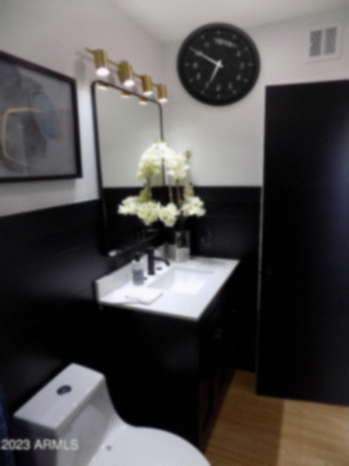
6:50
